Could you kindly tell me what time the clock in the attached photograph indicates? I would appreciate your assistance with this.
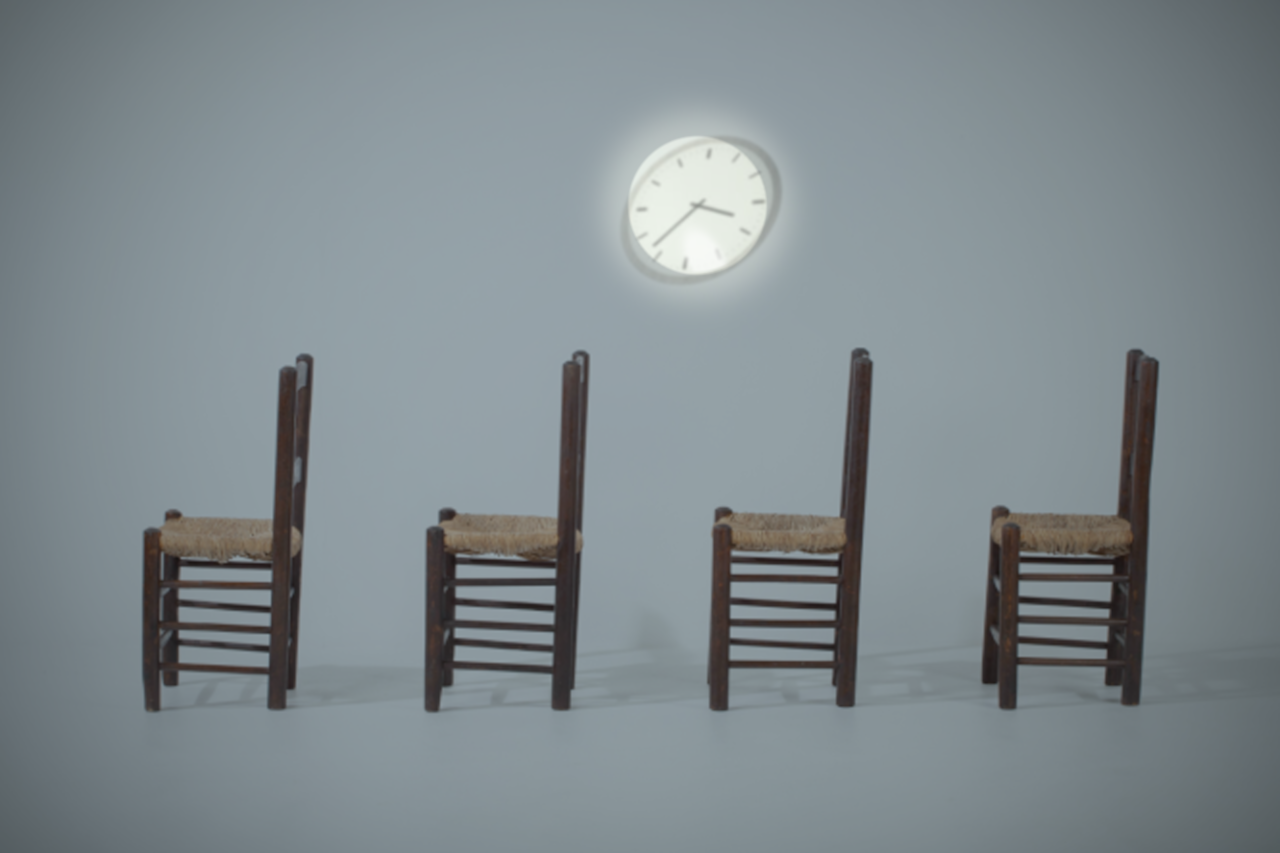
3:37
